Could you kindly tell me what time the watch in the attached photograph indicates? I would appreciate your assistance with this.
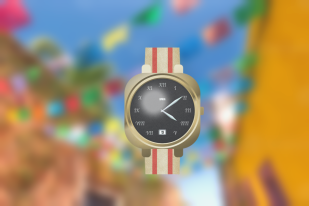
4:09
